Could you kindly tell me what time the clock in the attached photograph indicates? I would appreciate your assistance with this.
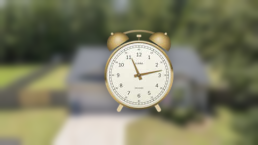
11:13
